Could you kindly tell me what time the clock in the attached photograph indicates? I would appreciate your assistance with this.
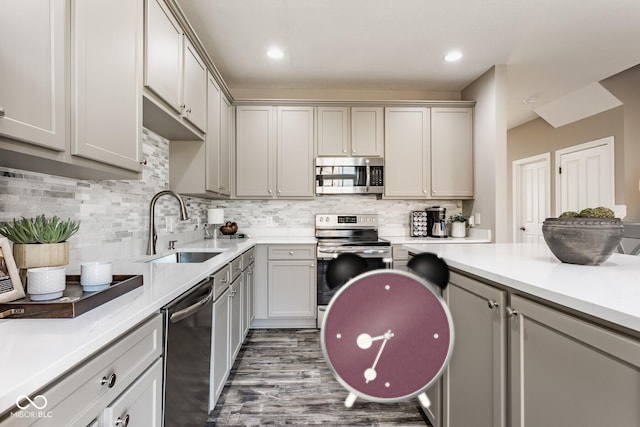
8:34
